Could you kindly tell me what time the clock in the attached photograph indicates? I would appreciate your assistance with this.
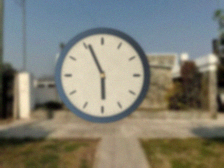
5:56
